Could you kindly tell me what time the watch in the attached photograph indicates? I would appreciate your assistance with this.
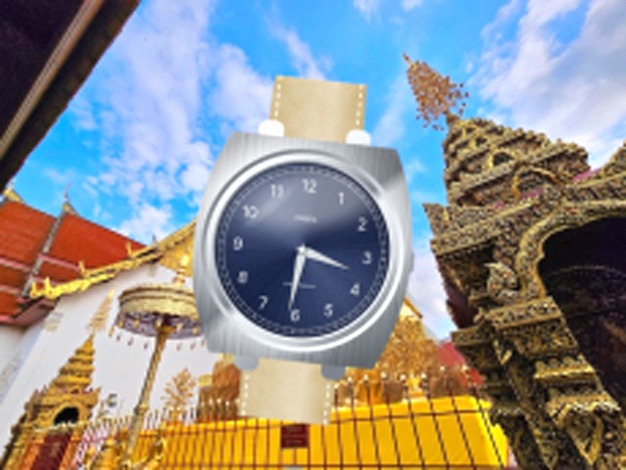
3:31
